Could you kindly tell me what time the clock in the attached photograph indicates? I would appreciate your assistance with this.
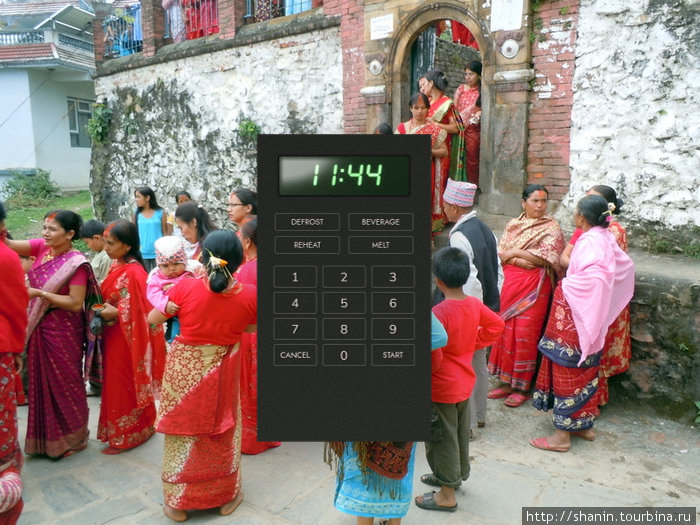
11:44
